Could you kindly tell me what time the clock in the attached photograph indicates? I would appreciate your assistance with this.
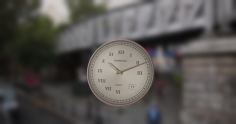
10:11
